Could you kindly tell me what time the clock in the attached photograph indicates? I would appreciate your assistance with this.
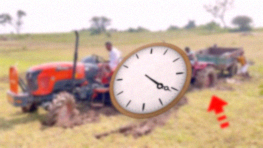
4:21
